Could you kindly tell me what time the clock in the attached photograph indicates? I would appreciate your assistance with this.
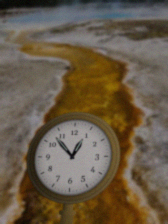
12:53
